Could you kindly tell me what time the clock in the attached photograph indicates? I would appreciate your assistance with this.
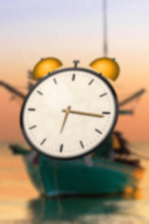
6:16
